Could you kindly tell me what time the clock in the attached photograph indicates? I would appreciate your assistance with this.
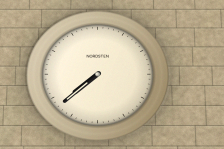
7:38
